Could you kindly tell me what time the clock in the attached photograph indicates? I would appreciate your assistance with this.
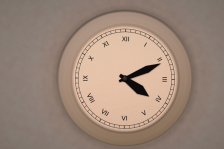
4:11
